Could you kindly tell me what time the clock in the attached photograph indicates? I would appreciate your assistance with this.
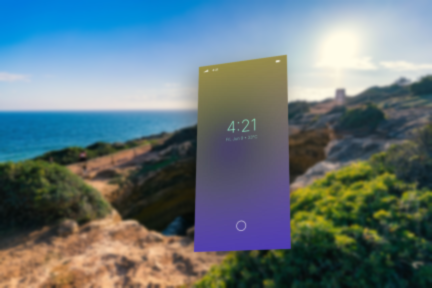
4:21
